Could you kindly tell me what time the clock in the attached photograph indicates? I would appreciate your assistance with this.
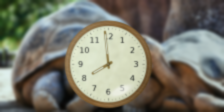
7:59
